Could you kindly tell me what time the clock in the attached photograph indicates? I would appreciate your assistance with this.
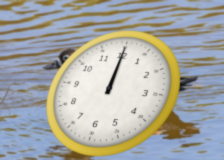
12:00
